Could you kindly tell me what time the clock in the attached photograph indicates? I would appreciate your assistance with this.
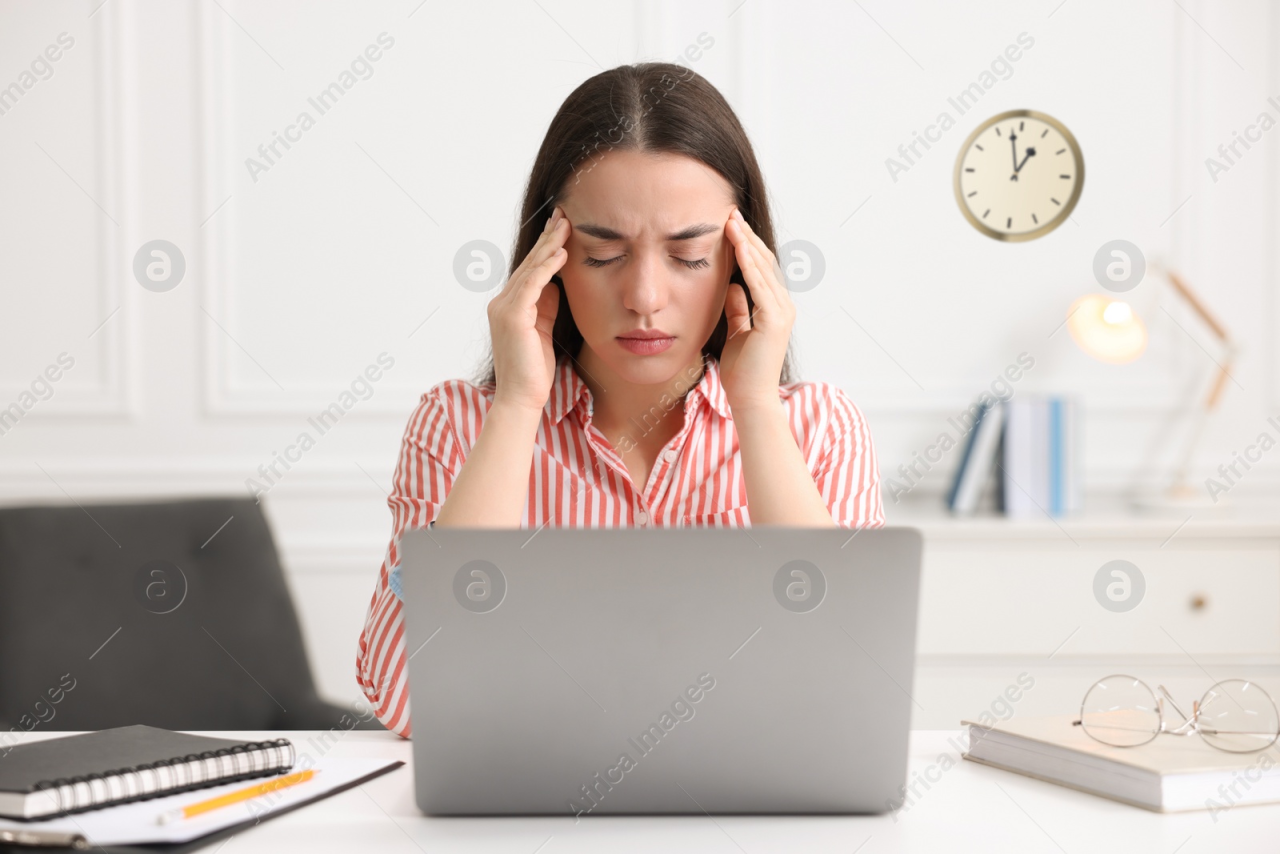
12:58
